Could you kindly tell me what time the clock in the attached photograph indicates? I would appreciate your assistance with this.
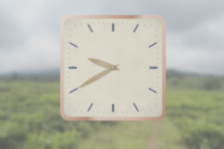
9:40
